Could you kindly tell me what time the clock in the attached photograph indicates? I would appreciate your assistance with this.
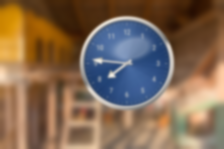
7:46
